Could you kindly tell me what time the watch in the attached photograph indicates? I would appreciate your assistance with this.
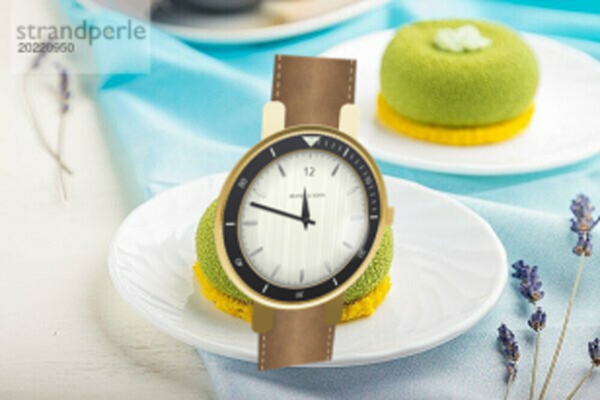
11:48
